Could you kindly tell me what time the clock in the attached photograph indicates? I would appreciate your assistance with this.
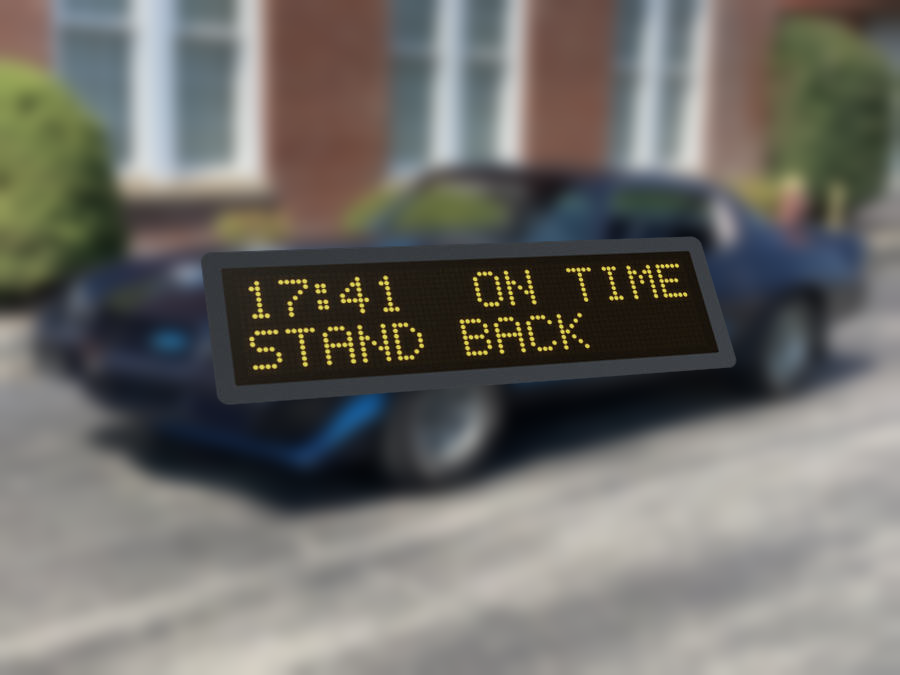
17:41
